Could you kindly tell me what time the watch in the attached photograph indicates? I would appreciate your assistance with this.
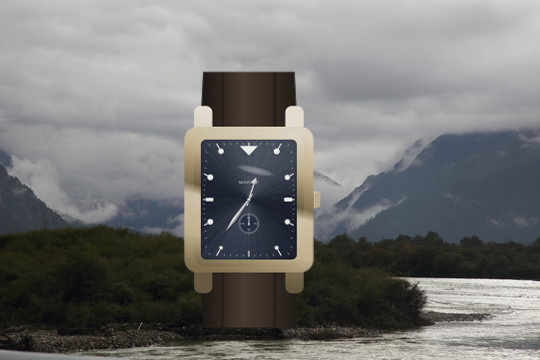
12:36
